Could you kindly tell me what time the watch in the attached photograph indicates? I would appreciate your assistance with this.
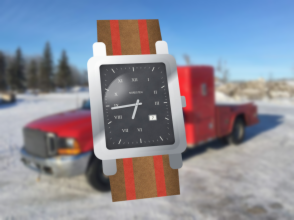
6:44
